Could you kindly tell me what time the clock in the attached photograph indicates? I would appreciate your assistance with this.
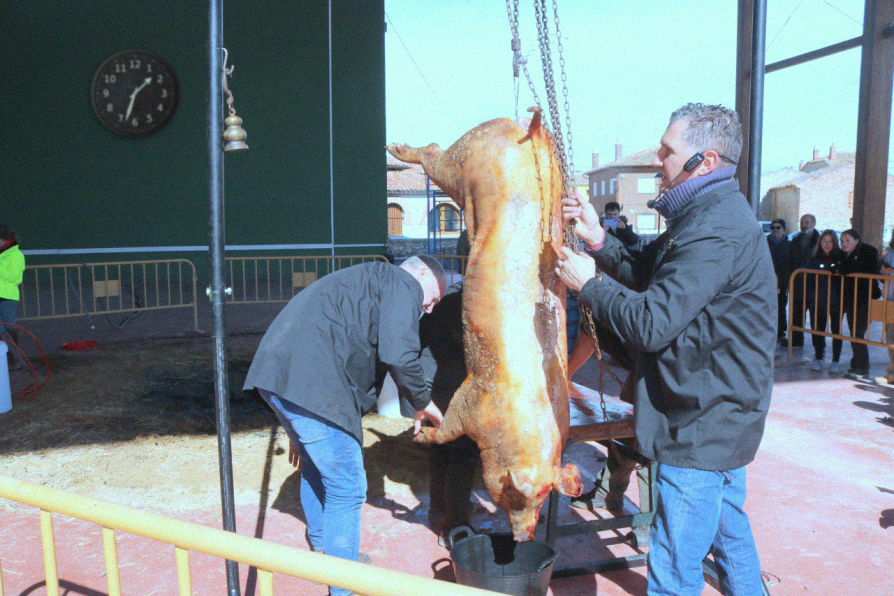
1:33
